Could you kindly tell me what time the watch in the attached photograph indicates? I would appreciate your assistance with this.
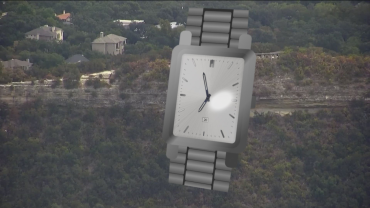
6:57
